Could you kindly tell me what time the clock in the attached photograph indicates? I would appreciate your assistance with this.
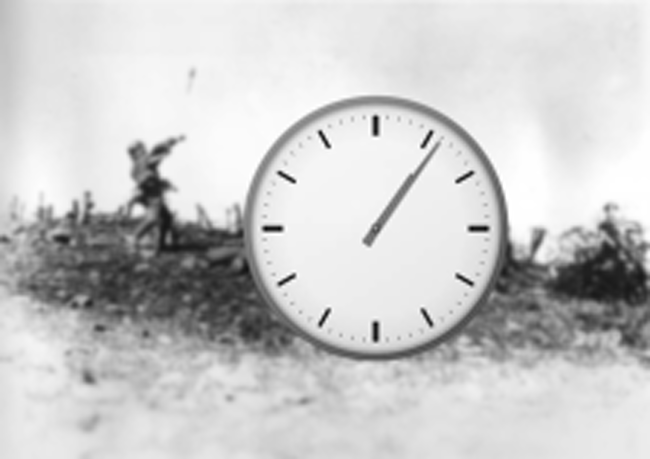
1:06
